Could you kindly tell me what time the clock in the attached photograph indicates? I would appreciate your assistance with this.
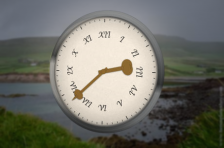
2:38
